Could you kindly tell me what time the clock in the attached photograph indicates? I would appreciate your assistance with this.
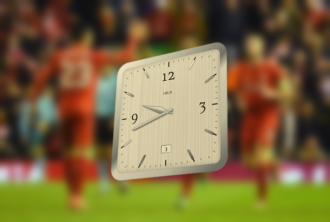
9:42
